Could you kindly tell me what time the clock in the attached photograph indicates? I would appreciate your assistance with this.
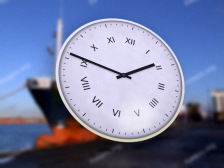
1:46
